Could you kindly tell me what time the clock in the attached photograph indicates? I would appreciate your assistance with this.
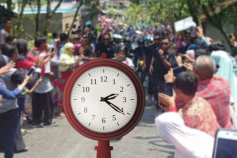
2:21
